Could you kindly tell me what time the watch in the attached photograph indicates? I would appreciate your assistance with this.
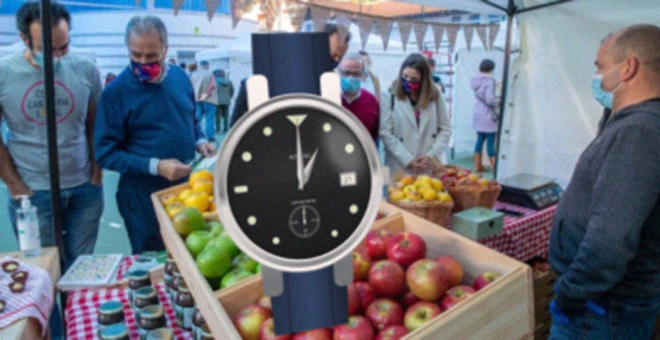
1:00
